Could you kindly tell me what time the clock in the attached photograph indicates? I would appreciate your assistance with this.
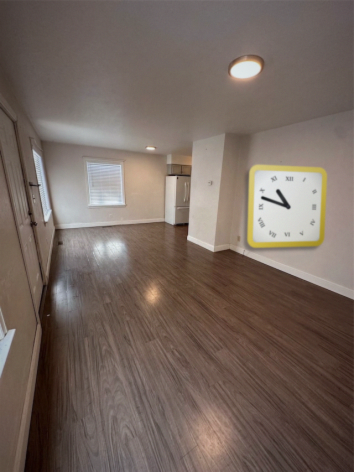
10:48
